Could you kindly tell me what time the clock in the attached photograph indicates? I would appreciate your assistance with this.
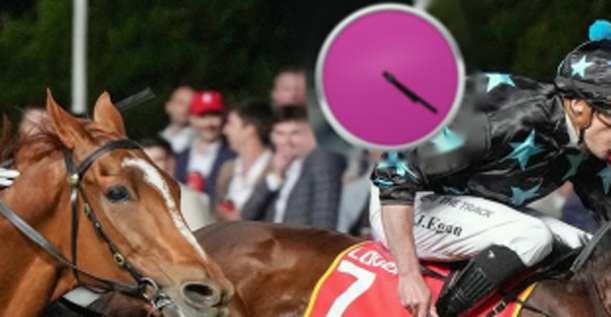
4:21
